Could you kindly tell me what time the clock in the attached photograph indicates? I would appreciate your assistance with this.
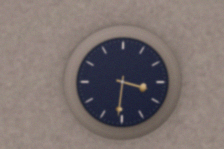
3:31
